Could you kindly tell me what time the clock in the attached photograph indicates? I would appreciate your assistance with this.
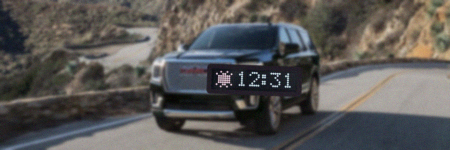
12:31
